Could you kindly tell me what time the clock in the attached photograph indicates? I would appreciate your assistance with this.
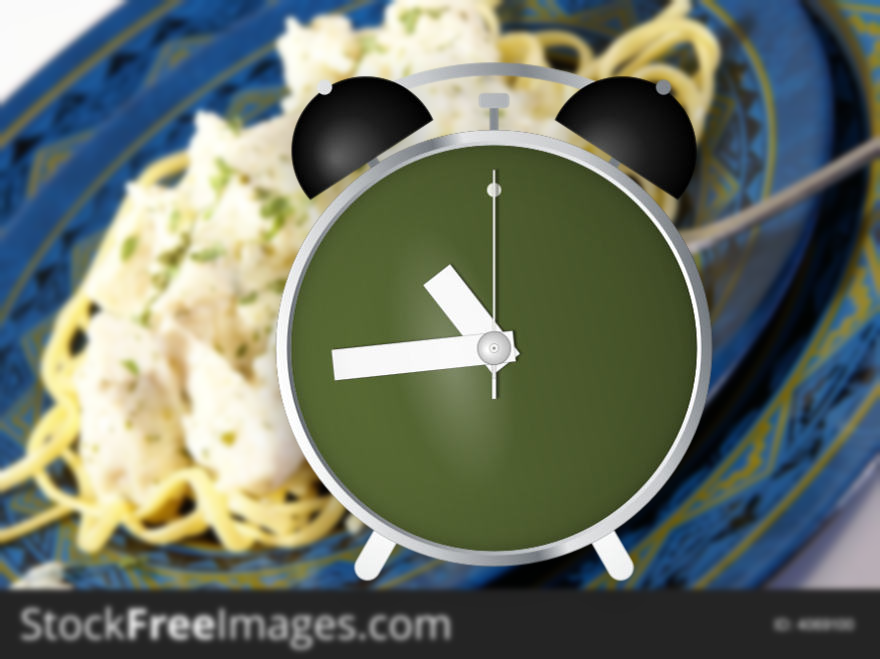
10:44:00
